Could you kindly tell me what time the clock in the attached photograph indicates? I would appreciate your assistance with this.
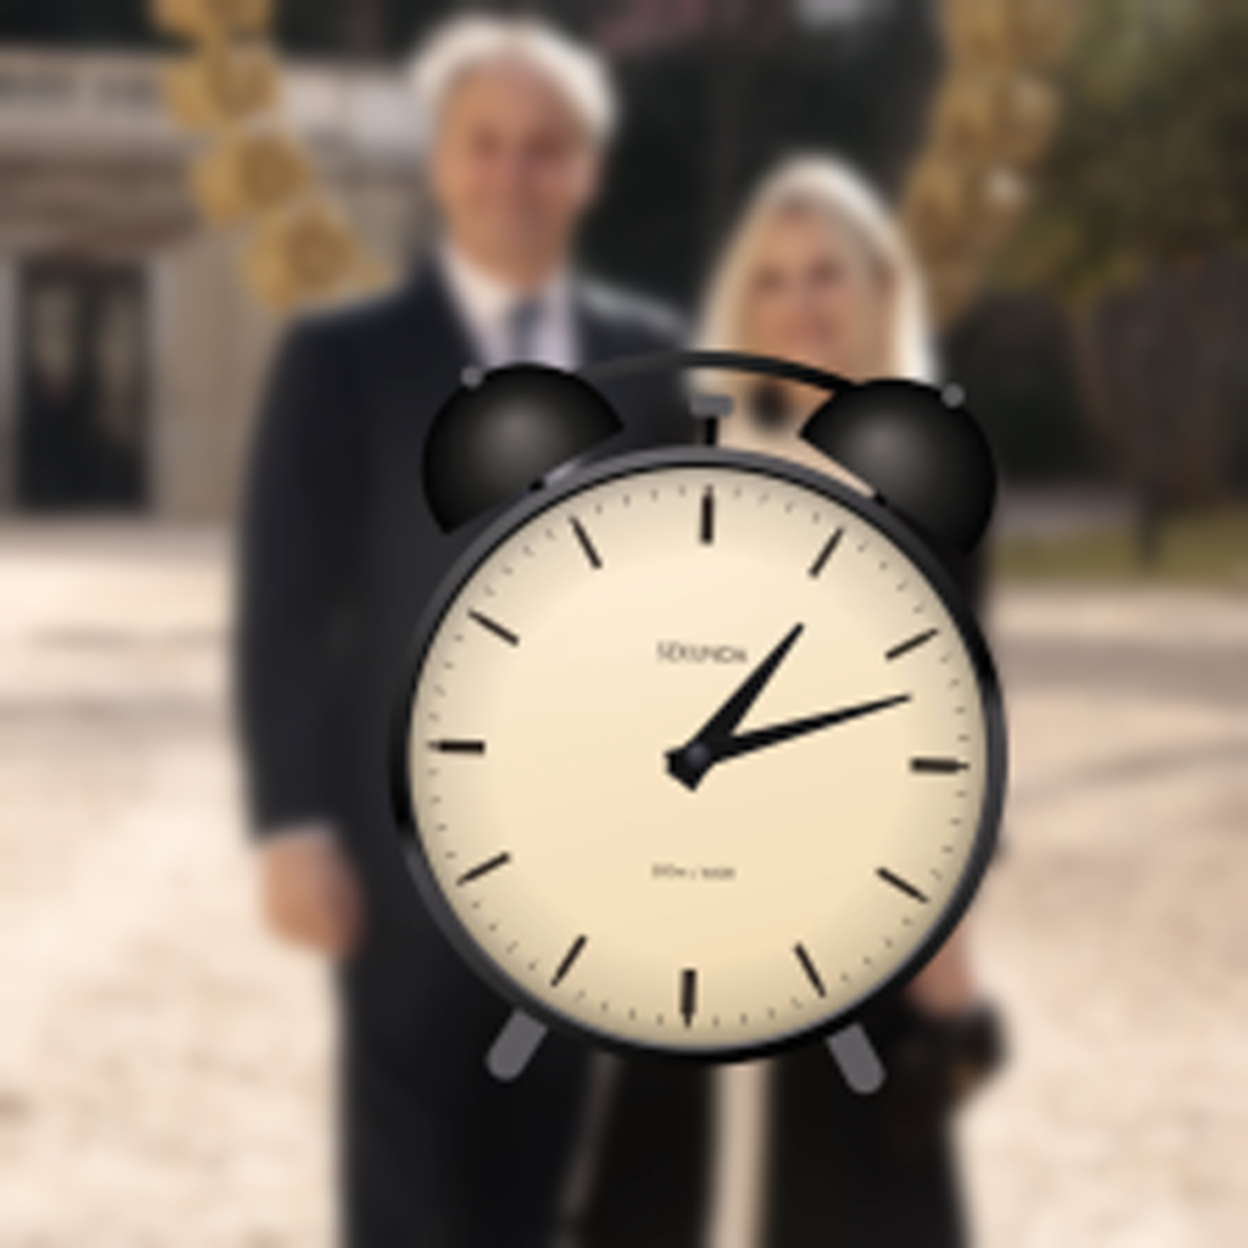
1:12
